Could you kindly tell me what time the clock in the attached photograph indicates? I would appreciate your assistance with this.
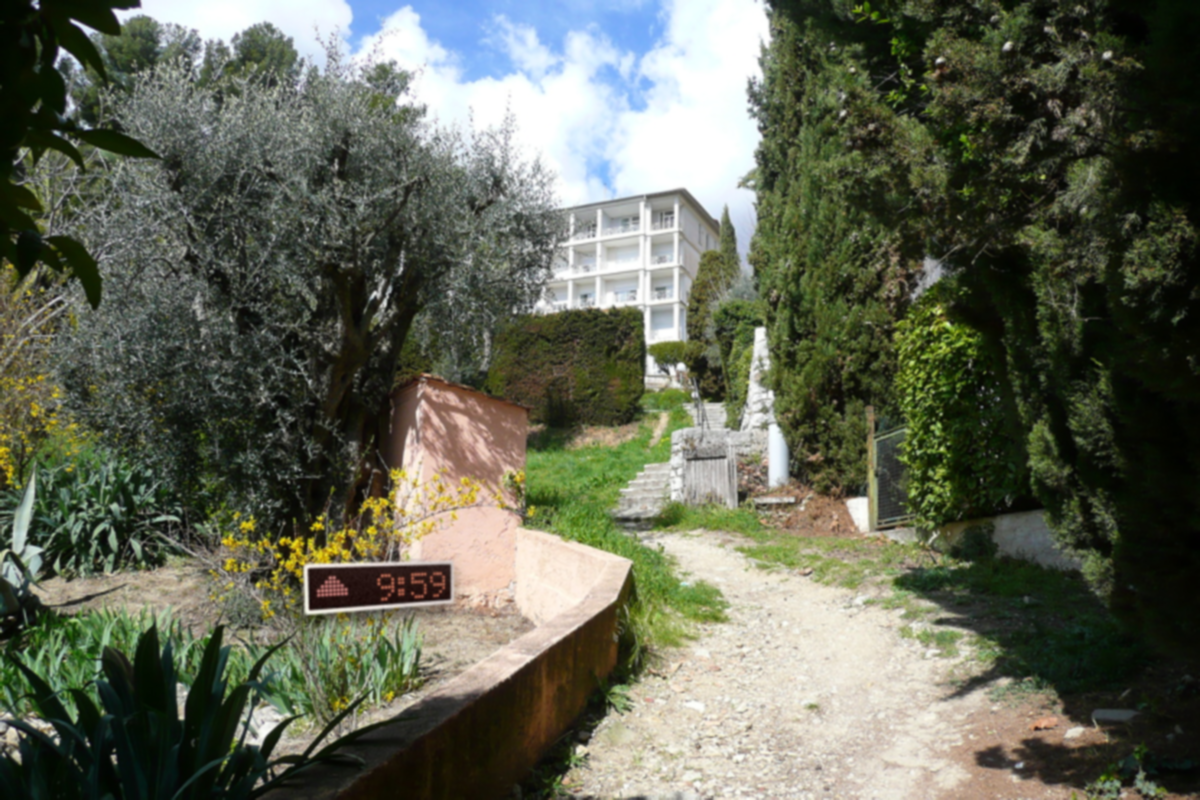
9:59
